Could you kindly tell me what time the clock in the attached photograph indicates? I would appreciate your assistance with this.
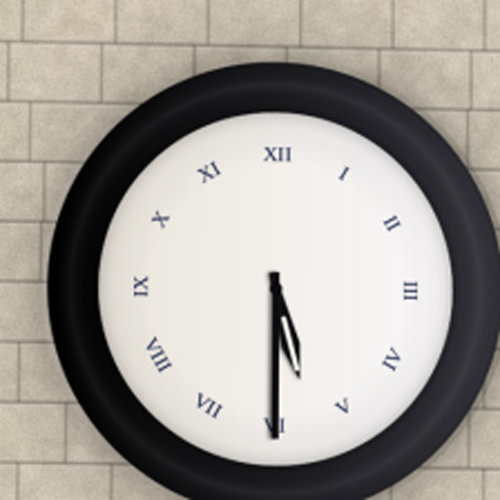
5:30
